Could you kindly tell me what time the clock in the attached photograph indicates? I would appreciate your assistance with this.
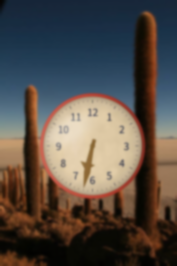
6:32
